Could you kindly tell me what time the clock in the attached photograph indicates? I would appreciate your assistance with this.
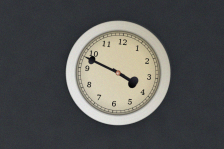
3:48
